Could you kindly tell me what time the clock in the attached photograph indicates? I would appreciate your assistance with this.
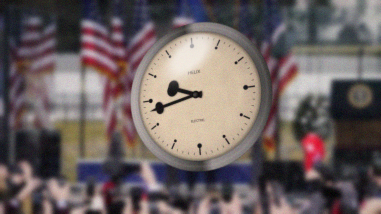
9:43
